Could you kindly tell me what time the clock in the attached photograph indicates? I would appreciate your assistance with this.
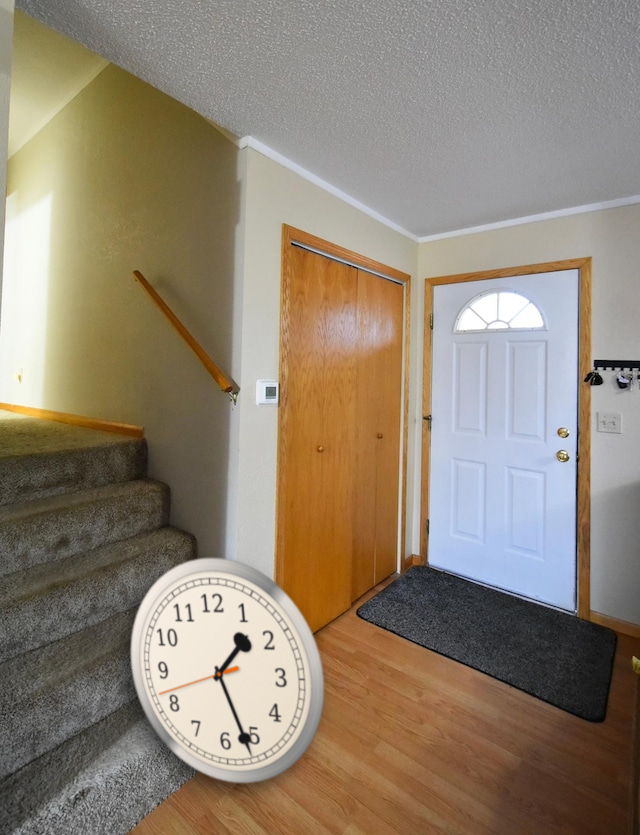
1:26:42
